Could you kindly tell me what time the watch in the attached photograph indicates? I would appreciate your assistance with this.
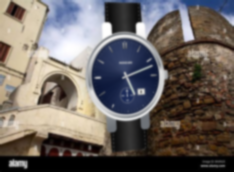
5:12
